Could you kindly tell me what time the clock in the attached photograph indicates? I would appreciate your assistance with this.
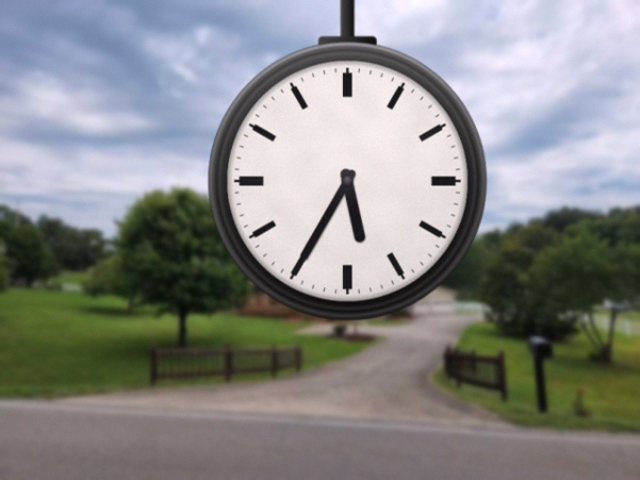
5:35
